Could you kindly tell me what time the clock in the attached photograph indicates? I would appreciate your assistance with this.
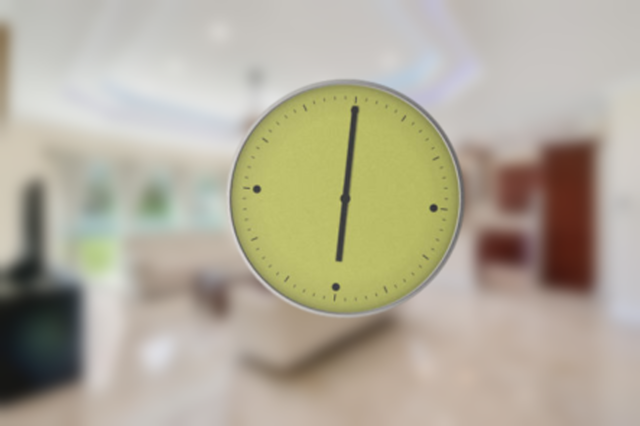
6:00
